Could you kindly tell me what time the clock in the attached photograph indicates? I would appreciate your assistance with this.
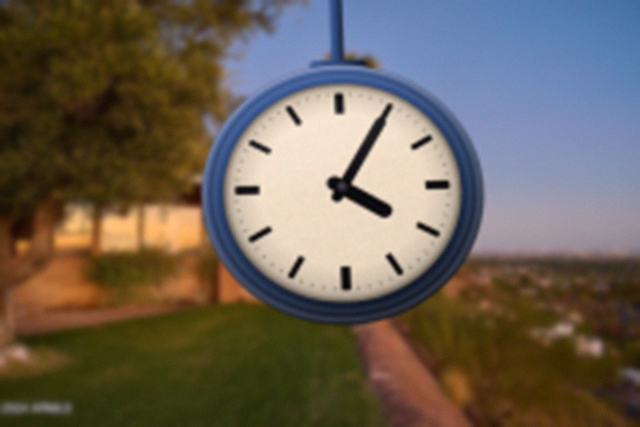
4:05
